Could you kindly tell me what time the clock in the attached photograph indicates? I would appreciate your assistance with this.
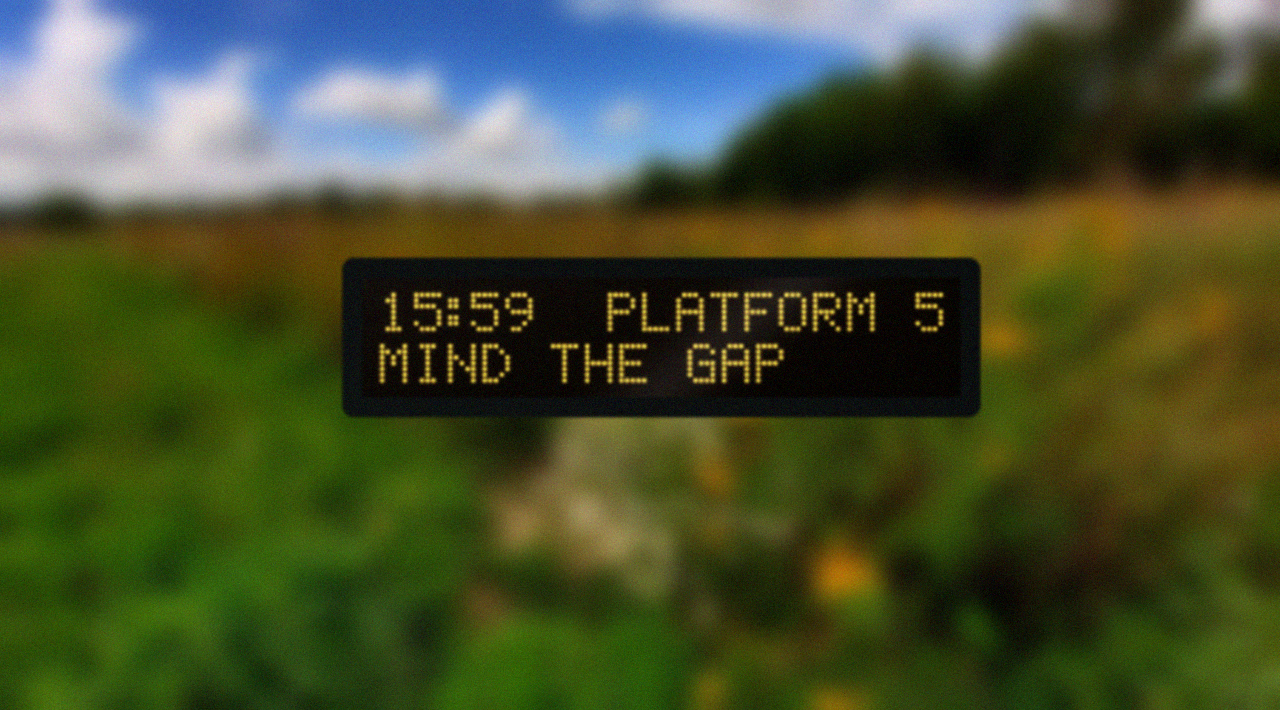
15:59
